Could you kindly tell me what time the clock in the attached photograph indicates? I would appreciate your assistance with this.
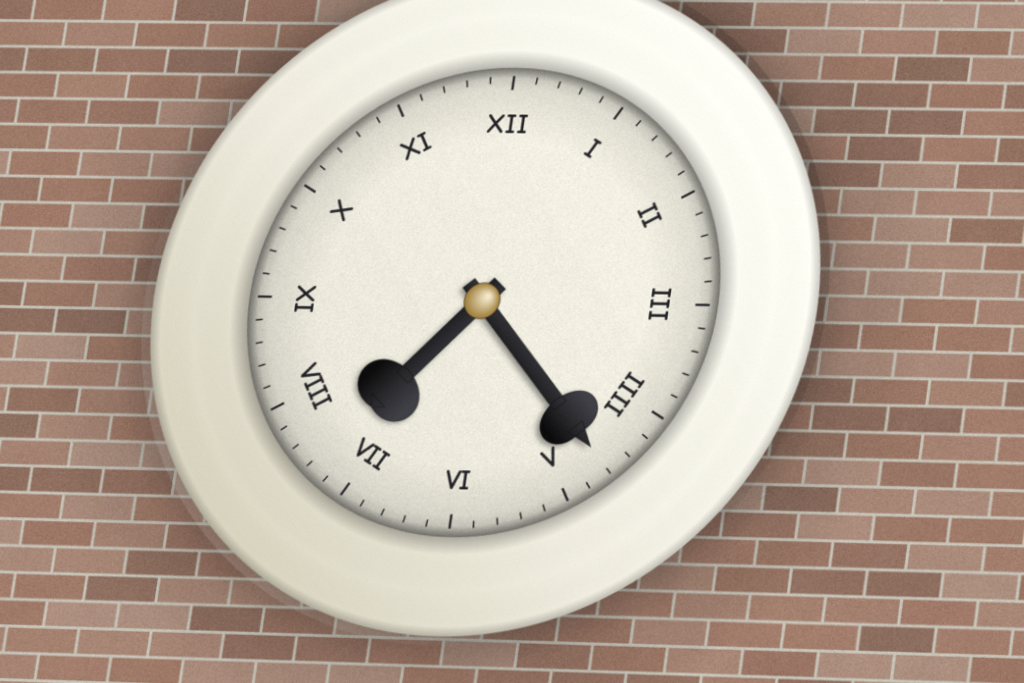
7:23
